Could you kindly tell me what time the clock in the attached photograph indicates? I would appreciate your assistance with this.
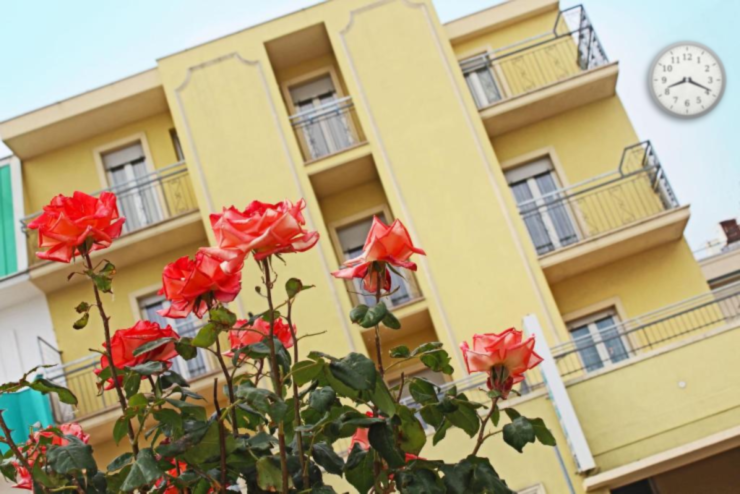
8:19
